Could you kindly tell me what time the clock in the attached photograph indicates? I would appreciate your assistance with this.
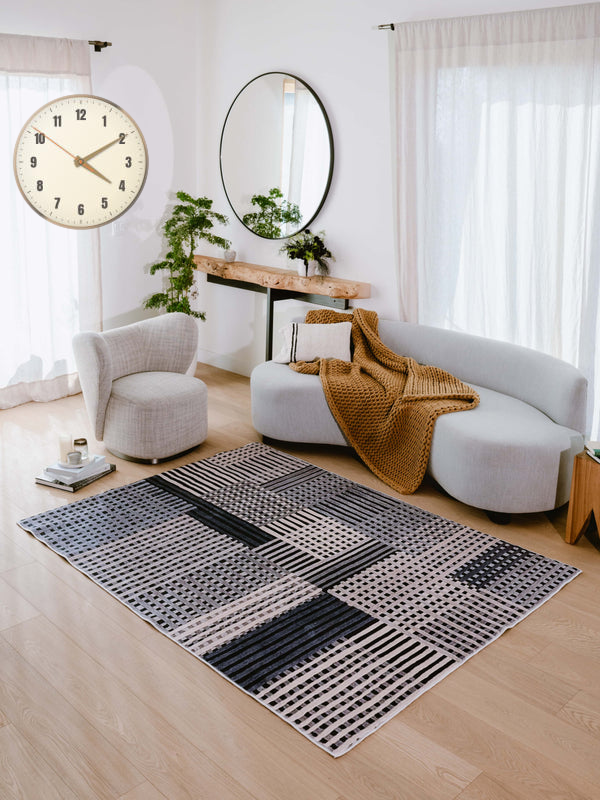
4:09:51
